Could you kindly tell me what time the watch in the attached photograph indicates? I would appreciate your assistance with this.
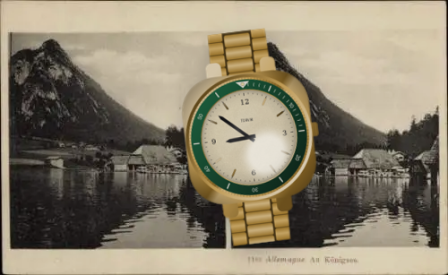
8:52
